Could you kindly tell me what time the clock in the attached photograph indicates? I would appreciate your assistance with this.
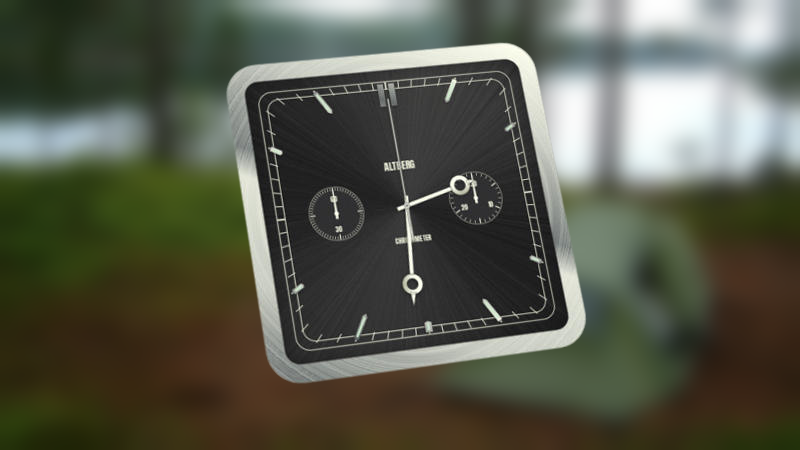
2:31
